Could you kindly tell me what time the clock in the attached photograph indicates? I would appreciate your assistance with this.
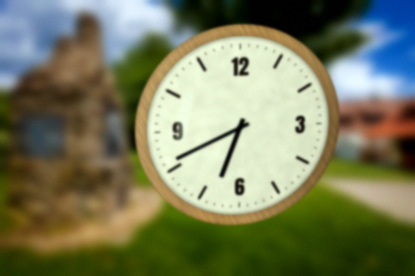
6:41
